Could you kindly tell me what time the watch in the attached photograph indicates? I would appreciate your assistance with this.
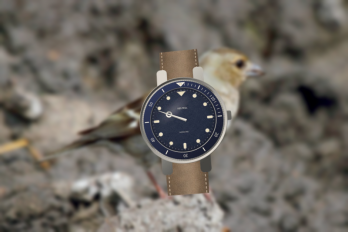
9:49
